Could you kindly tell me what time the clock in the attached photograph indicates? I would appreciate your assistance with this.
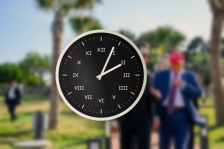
2:04
